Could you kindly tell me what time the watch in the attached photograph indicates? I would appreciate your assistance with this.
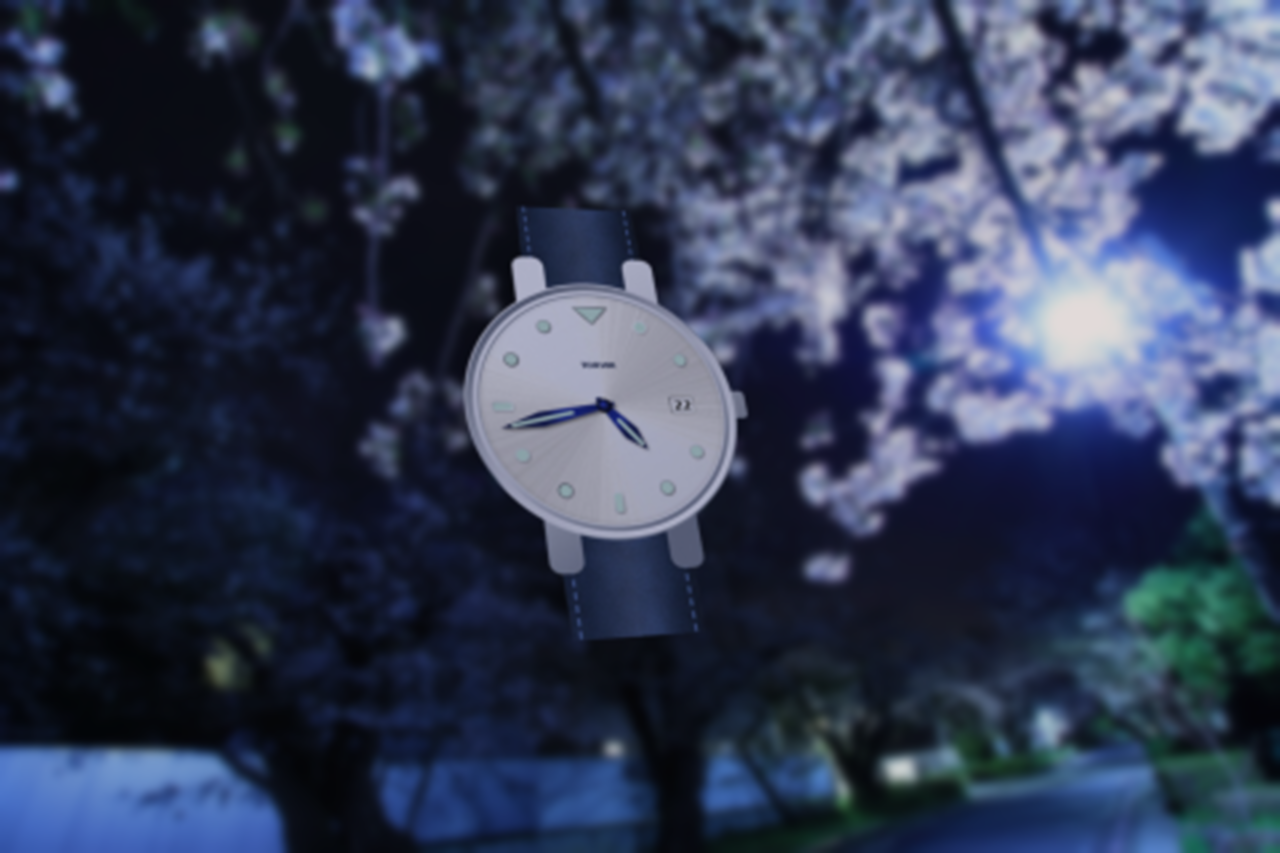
4:43
